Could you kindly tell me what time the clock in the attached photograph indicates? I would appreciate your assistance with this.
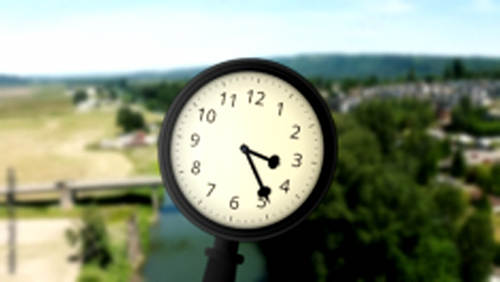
3:24
